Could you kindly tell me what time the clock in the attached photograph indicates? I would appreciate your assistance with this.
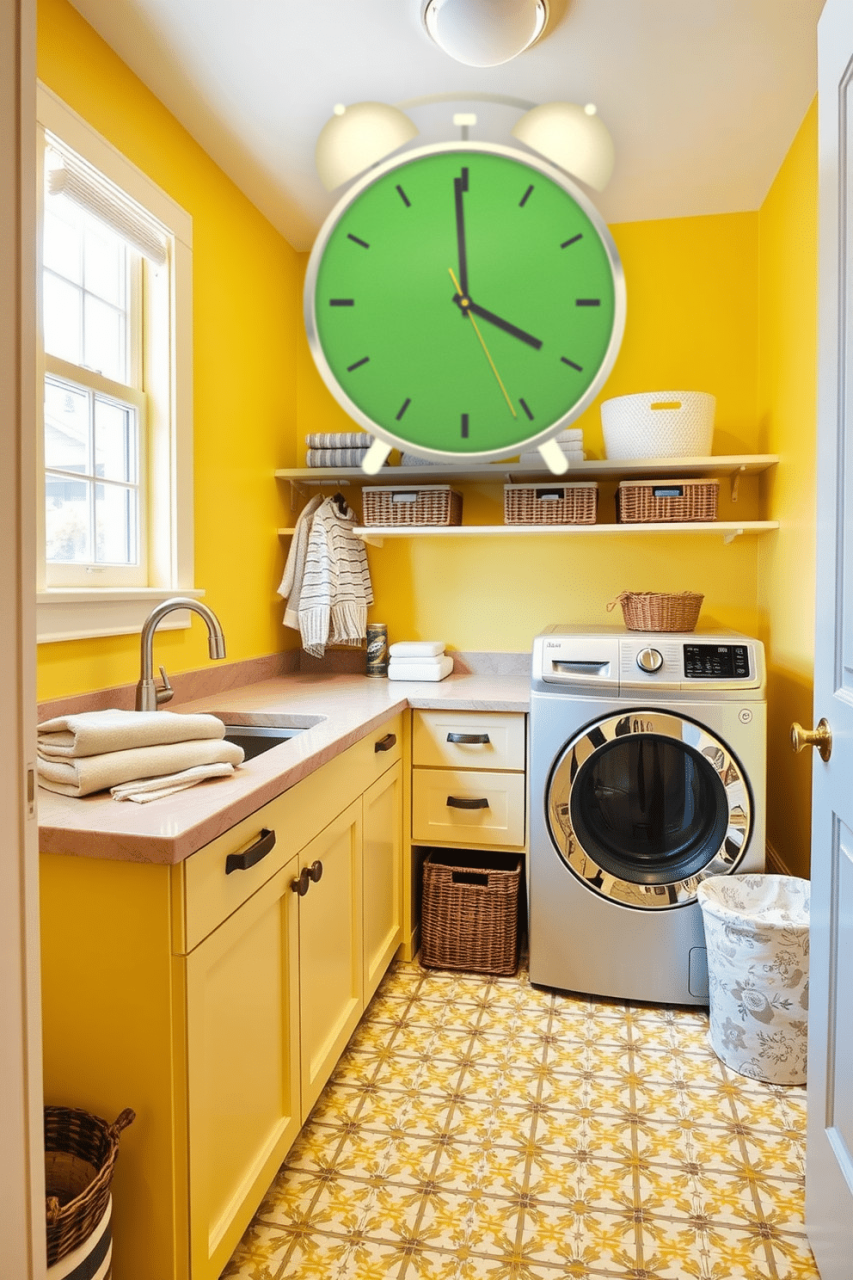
3:59:26
